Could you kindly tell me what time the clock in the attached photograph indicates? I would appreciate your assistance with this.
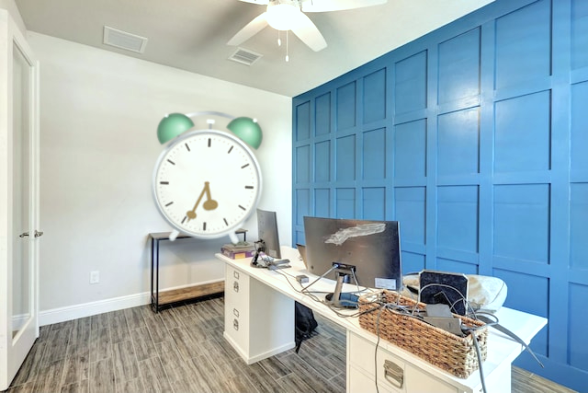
5:34
